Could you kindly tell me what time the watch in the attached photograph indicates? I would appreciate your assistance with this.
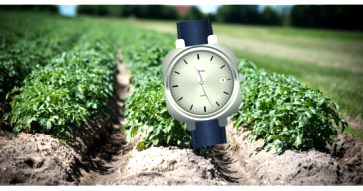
11:27
